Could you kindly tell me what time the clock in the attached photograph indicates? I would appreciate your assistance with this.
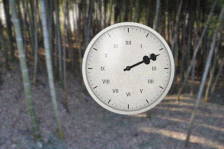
2:11
